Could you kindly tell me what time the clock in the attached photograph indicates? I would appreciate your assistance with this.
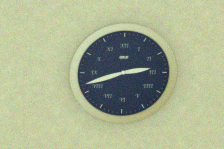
2:42
